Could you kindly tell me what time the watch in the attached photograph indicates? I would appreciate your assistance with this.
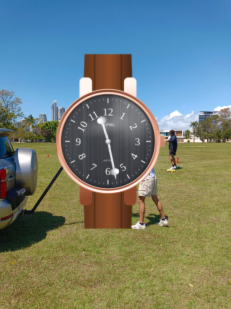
11:28
